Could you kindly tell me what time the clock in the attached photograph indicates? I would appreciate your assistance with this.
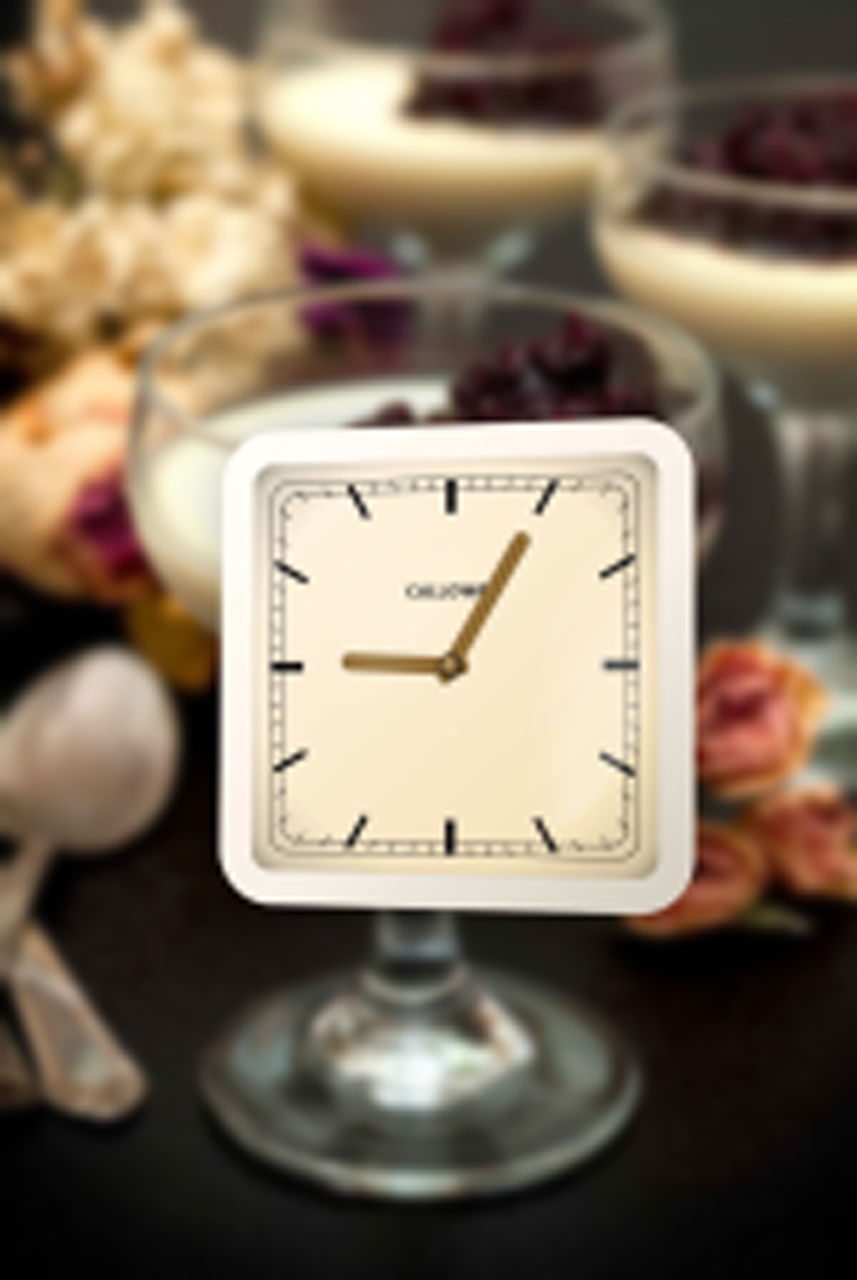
9:05
